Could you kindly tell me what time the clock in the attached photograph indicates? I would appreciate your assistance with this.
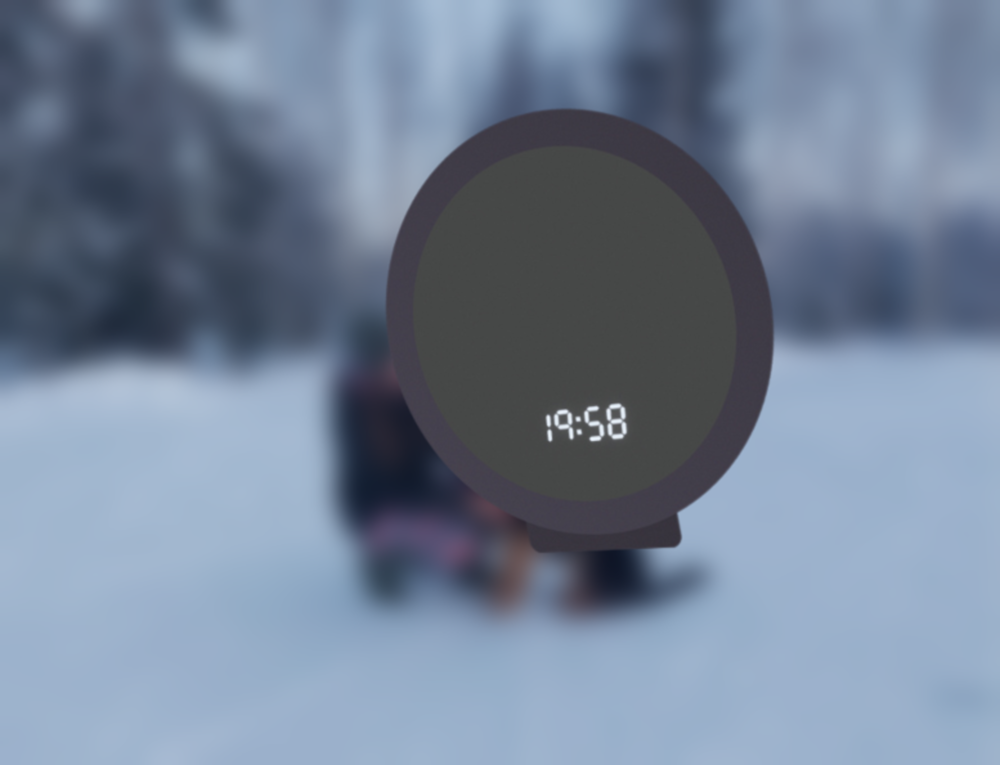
19:58
